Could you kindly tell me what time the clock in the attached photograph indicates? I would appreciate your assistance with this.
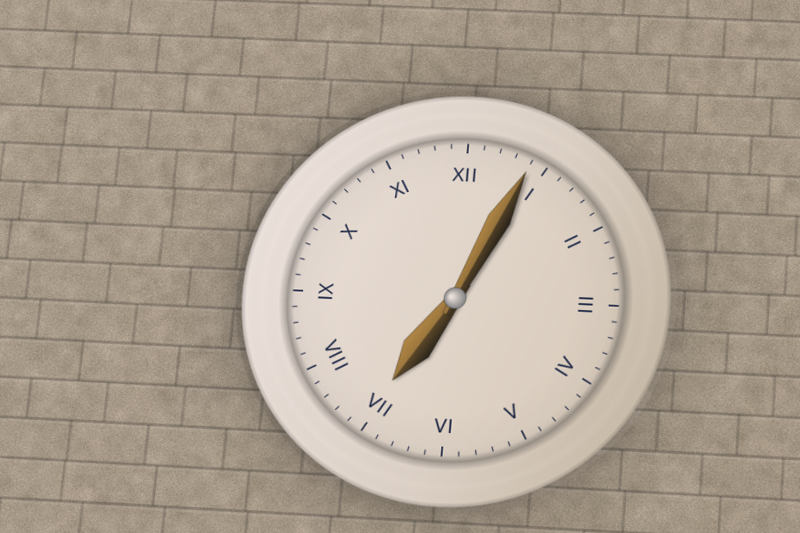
7:04
